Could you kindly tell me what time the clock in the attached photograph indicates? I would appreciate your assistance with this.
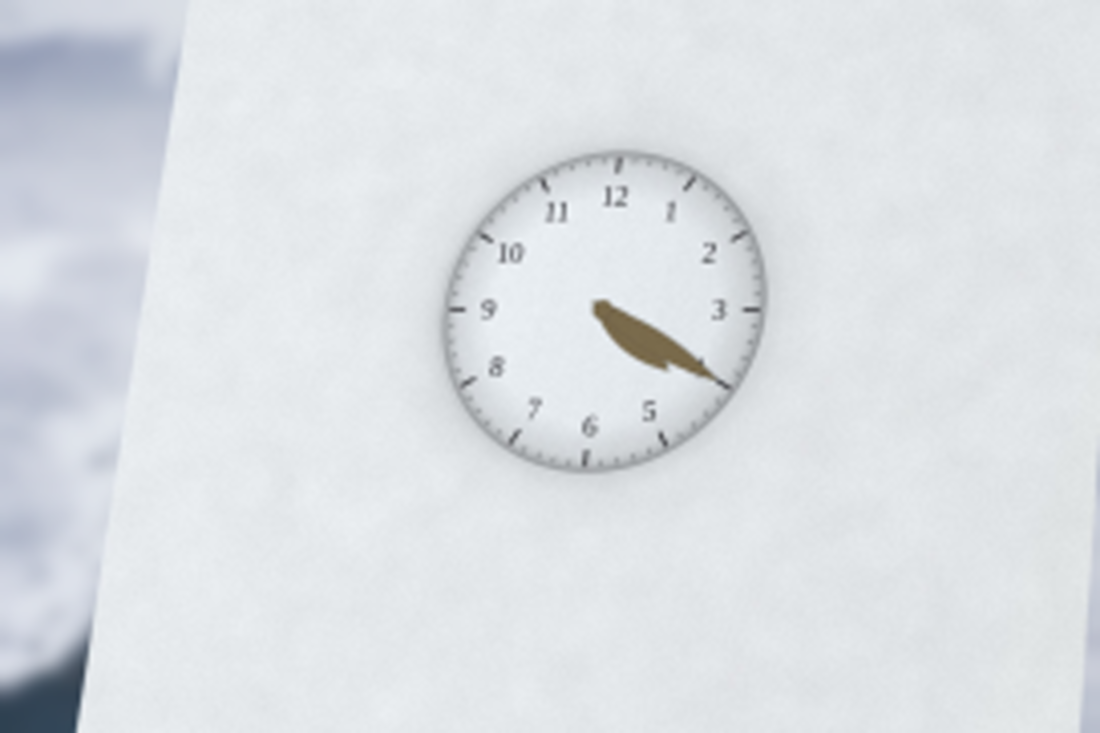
4:20
